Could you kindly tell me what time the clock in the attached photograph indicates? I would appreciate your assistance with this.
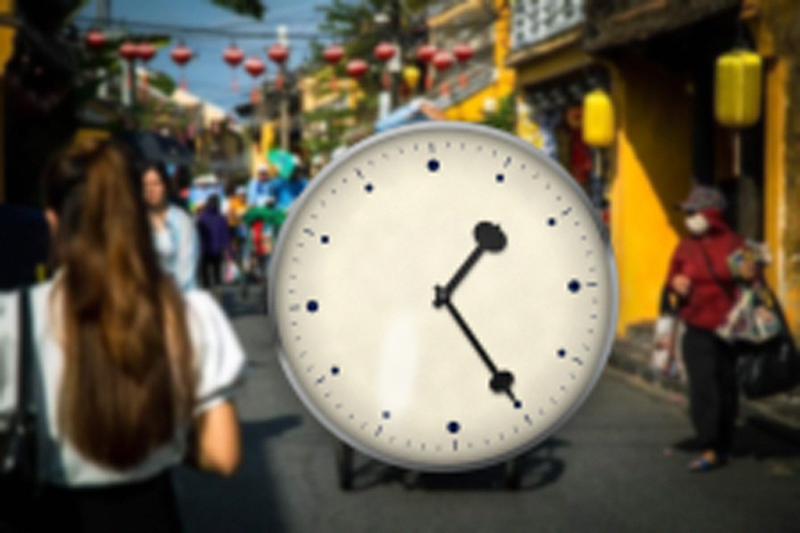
1:25
